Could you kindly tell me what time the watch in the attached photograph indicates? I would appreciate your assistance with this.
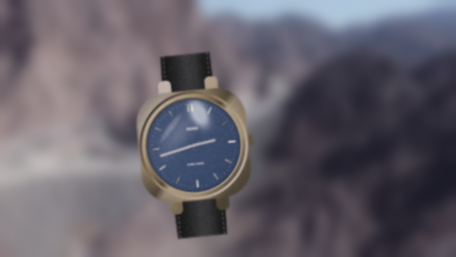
2:43
